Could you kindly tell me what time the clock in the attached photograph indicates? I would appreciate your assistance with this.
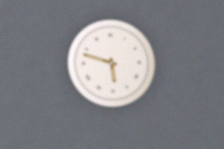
5:48
